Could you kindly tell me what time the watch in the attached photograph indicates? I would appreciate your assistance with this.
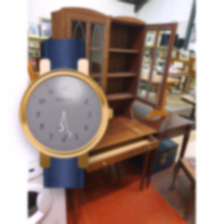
6:28
